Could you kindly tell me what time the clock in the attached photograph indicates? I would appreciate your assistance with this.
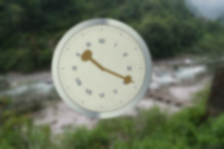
10:19
